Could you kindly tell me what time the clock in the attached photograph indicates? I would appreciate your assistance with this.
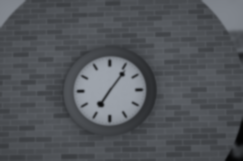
7:06
